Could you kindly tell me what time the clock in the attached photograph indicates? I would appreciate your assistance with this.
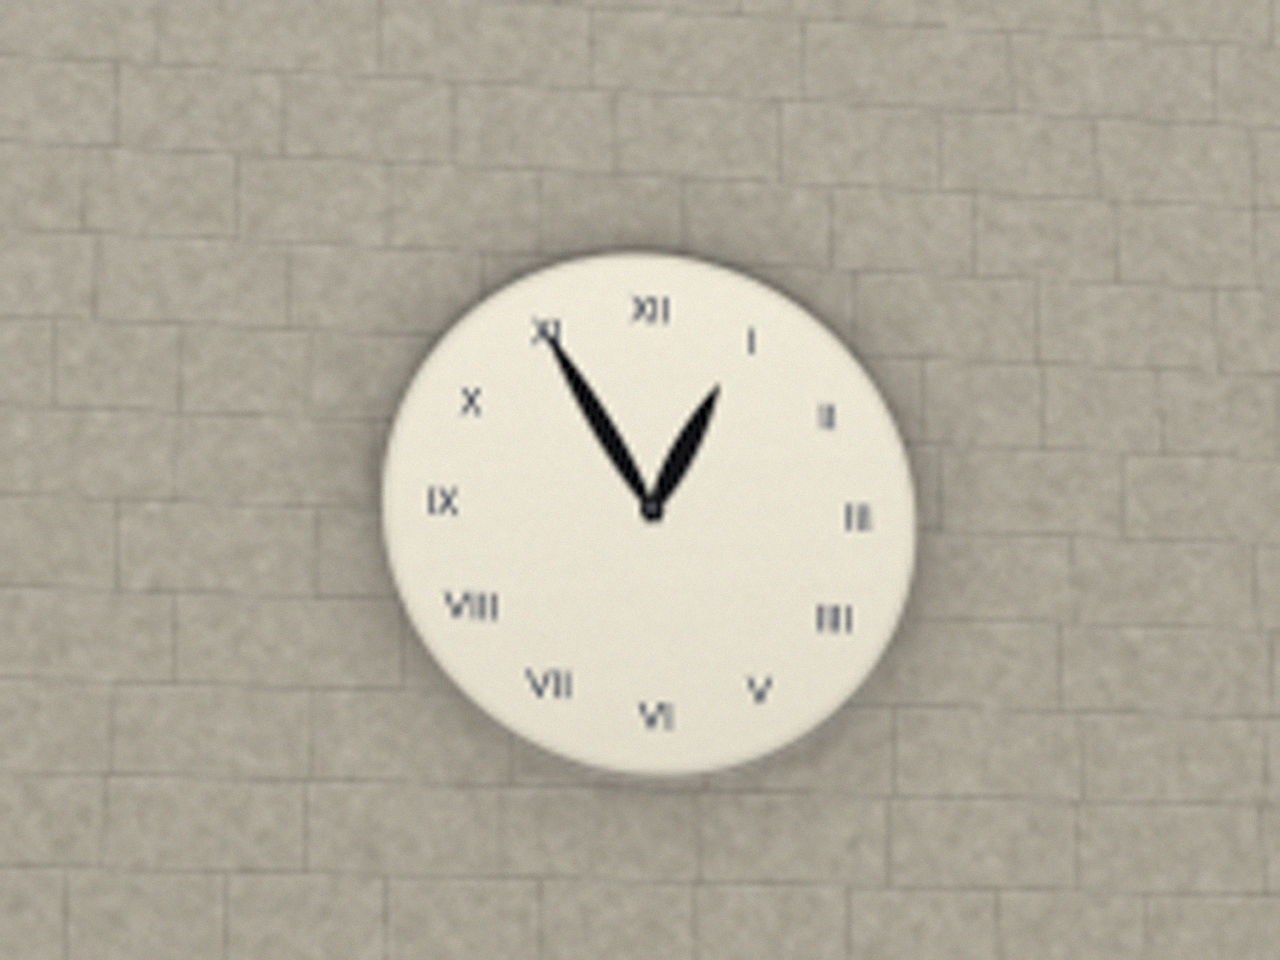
12:55
